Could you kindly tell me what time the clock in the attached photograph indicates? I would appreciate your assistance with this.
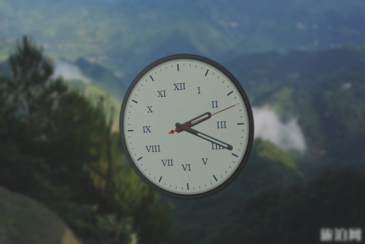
2:19:12
